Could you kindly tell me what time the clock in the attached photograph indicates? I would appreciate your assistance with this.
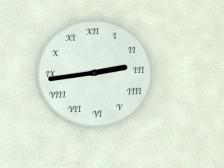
2:44
